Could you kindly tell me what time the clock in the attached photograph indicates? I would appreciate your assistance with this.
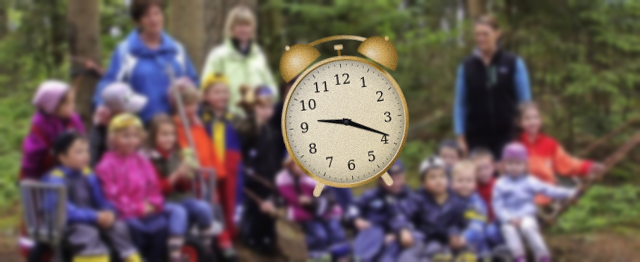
9:19
